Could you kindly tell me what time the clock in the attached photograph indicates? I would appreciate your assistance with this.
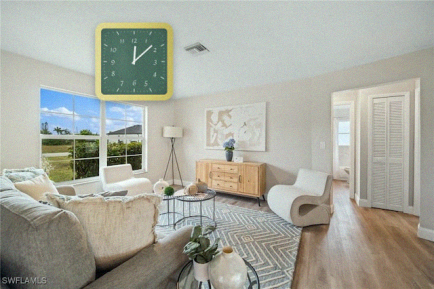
12:08
